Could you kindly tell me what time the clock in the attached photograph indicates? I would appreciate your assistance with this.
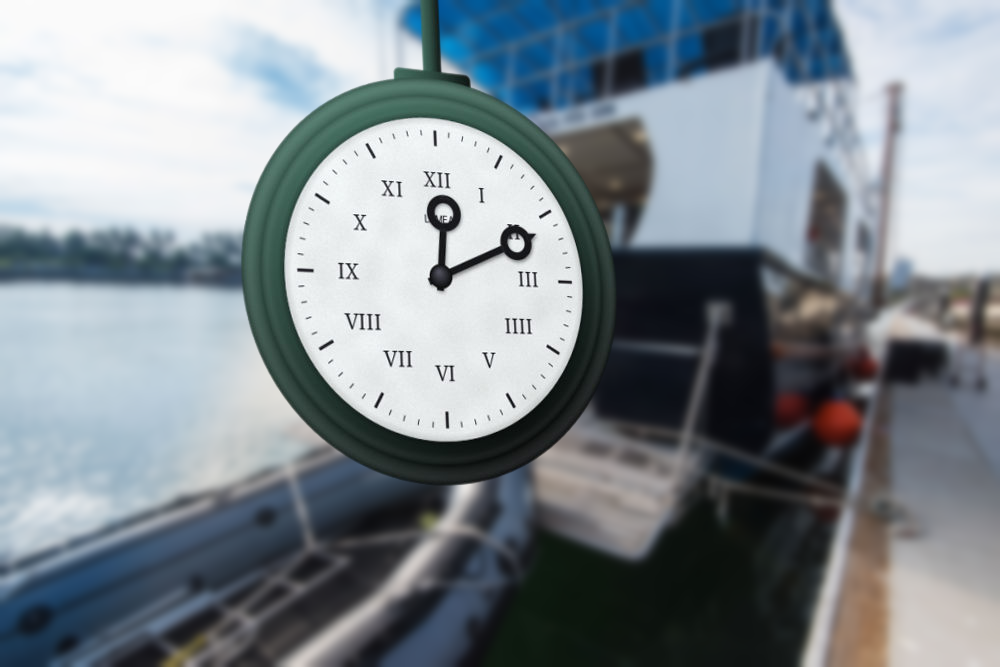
12:11
